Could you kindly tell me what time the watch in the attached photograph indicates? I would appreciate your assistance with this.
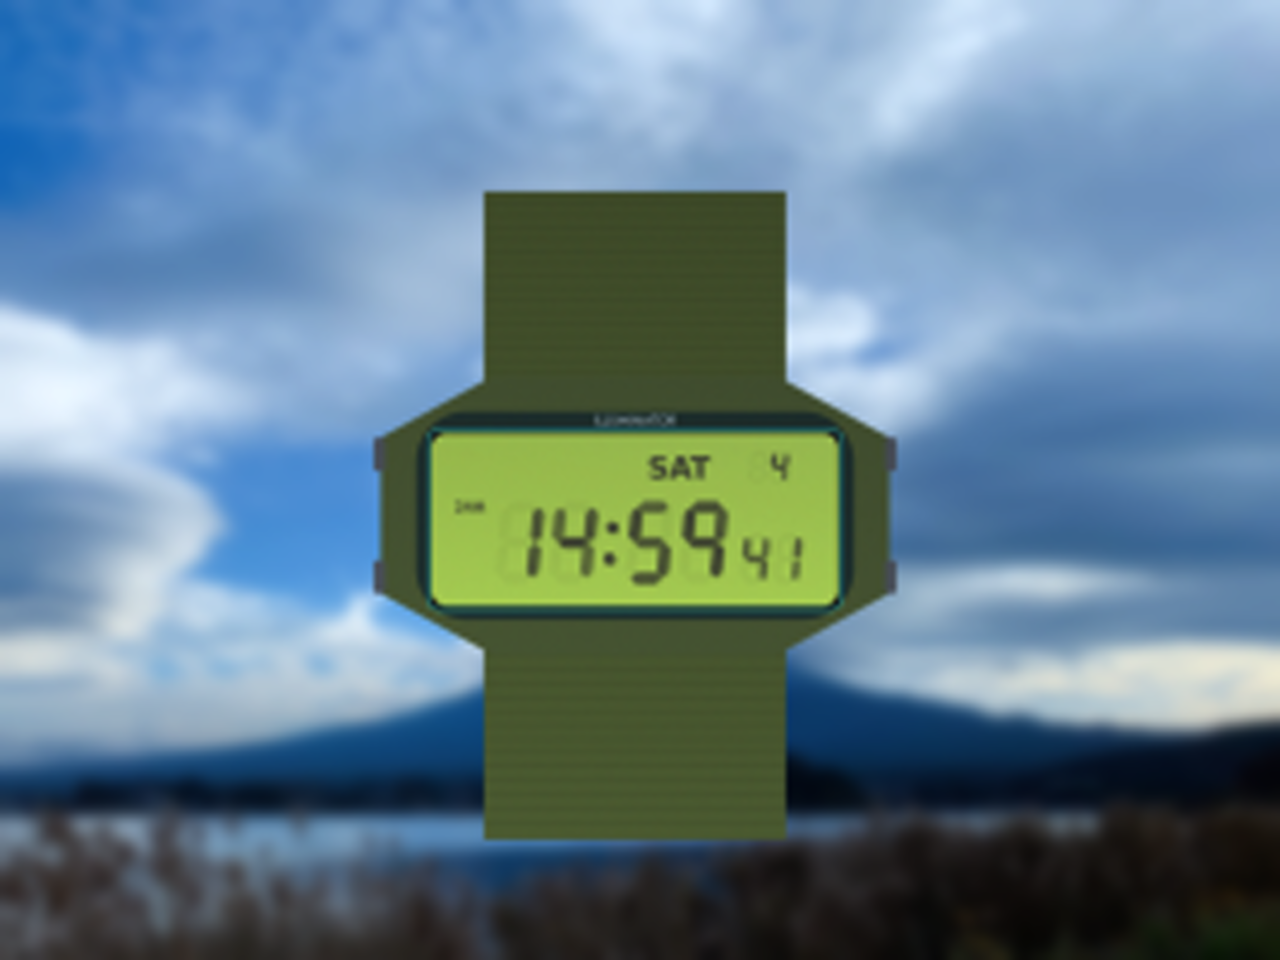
14:59:41
